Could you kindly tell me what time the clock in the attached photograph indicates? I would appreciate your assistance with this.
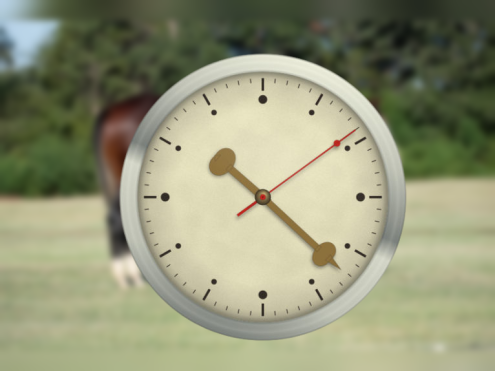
10:22:09
